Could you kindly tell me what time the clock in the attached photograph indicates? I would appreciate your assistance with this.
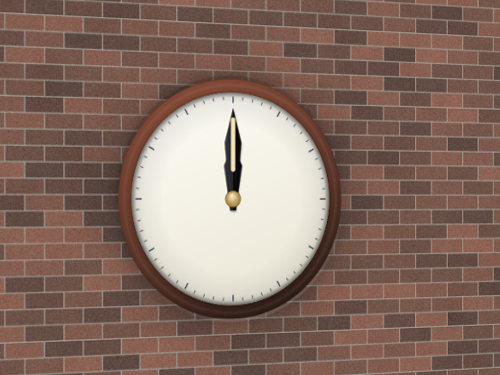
12:00
